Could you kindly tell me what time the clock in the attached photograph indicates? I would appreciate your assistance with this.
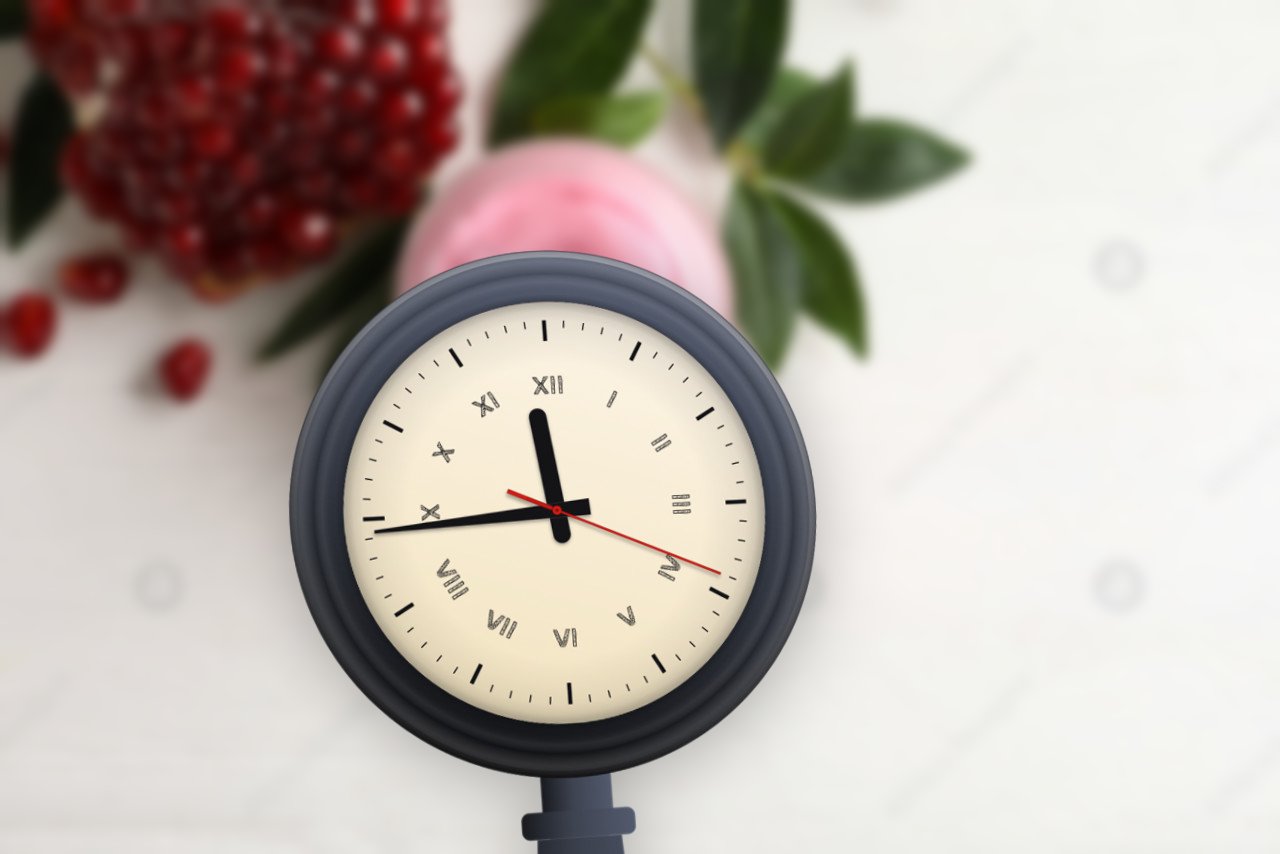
11:44:19
